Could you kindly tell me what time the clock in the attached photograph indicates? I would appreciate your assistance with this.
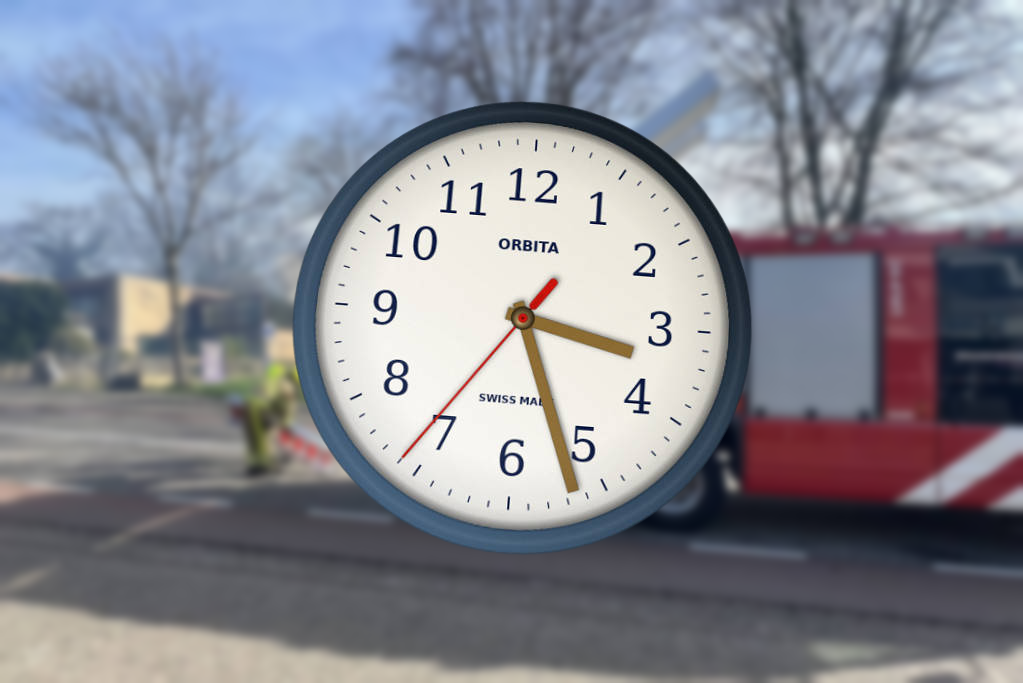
3:26:36
